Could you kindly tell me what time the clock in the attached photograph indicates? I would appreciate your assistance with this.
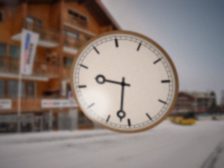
9:32
